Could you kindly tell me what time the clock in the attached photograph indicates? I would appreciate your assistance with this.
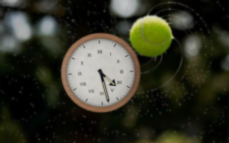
4:28
